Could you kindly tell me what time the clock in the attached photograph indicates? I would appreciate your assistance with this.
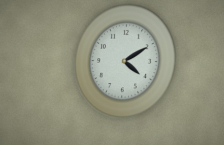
4:10
